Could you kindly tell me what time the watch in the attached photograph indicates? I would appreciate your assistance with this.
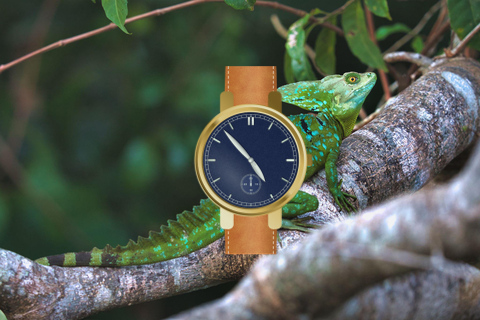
4:53
